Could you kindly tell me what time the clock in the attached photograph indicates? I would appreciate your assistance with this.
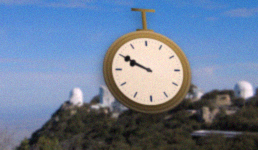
9:50
